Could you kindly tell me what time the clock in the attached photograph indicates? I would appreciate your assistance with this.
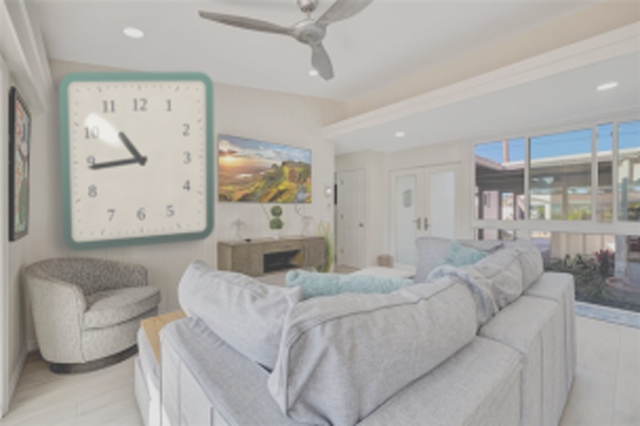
10:44
